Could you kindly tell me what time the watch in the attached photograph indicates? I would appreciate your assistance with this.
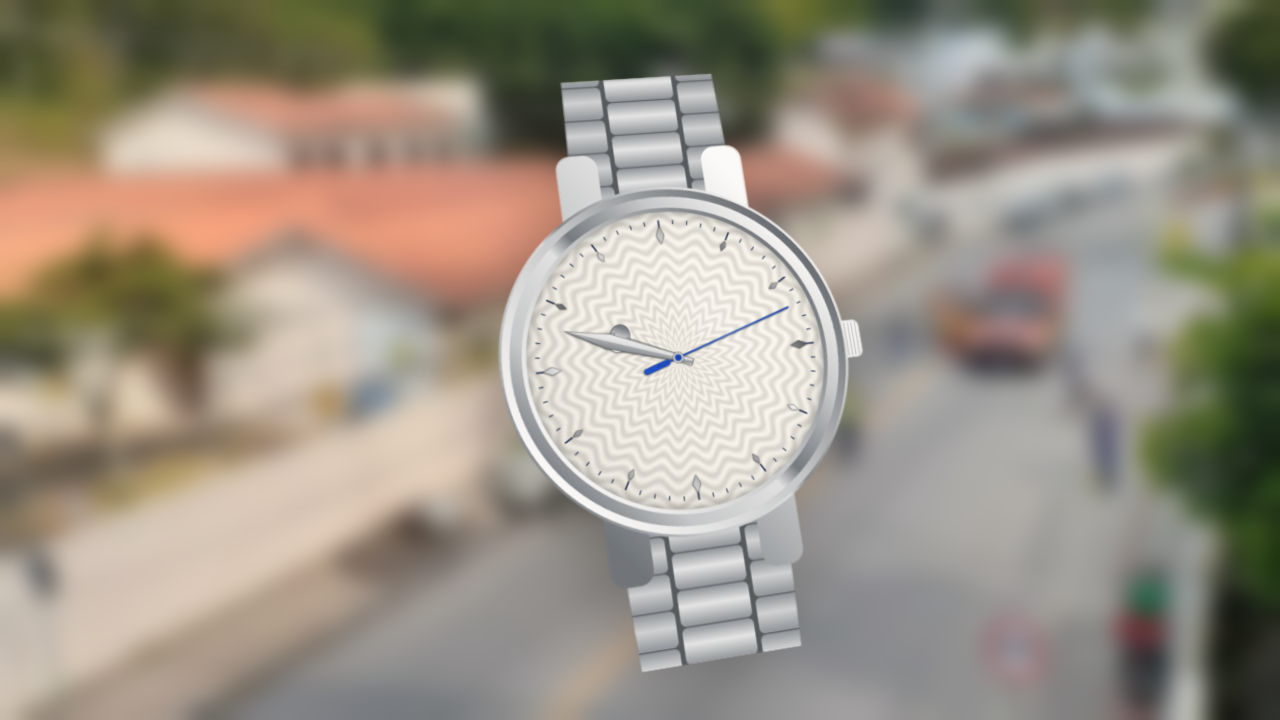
9:48:12
